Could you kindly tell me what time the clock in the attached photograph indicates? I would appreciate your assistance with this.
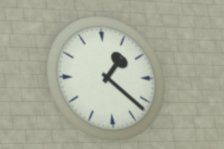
1:22
